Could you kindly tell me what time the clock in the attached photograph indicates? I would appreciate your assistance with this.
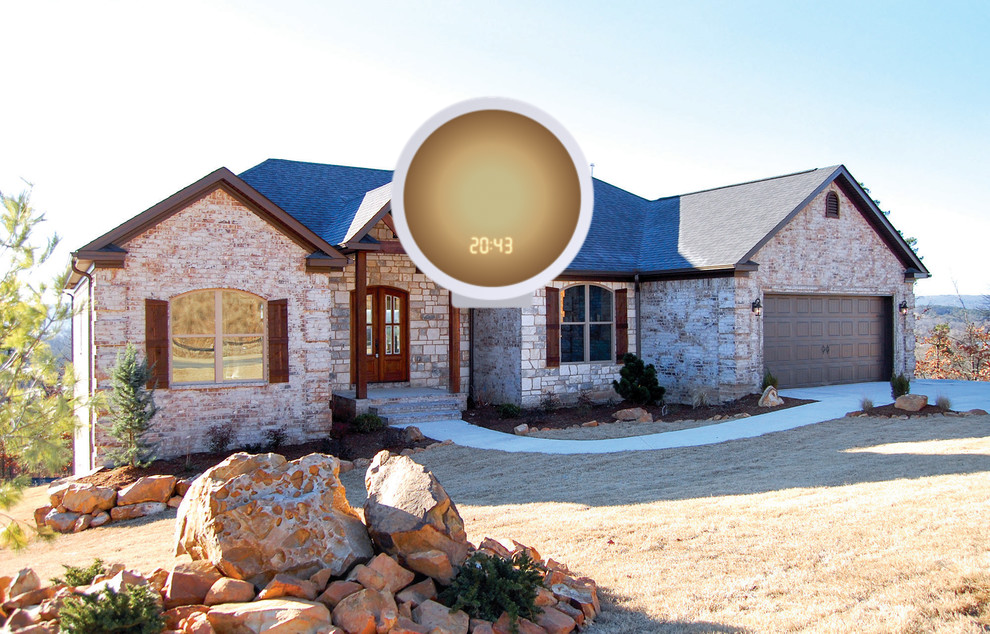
20:43
